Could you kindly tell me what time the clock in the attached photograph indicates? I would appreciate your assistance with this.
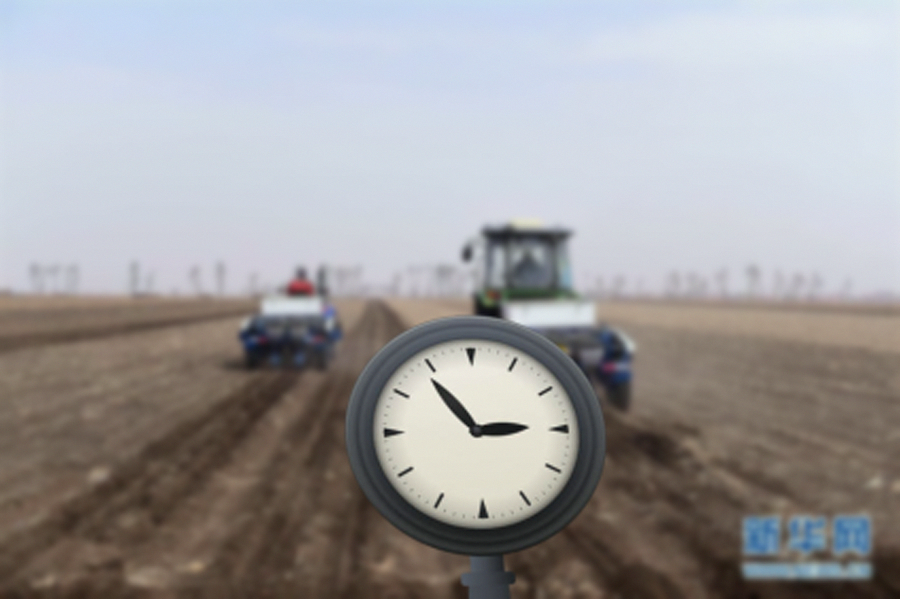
2:54
